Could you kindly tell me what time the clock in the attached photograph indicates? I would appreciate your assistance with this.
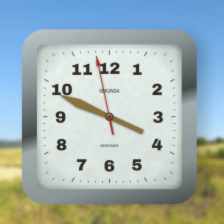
3:48:58
